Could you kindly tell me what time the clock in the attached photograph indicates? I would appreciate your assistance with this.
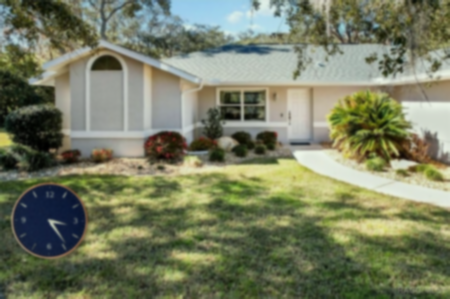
3:24
